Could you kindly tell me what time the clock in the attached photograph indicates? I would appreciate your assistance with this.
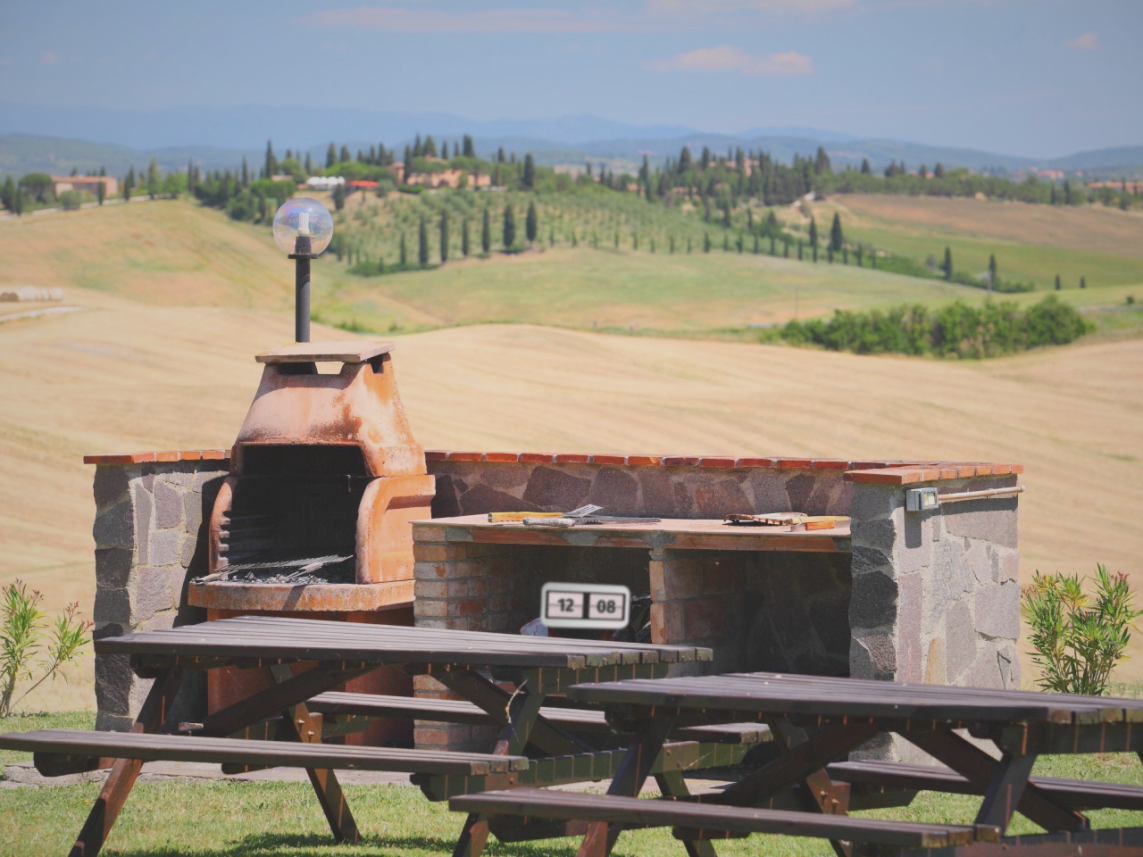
12:08
